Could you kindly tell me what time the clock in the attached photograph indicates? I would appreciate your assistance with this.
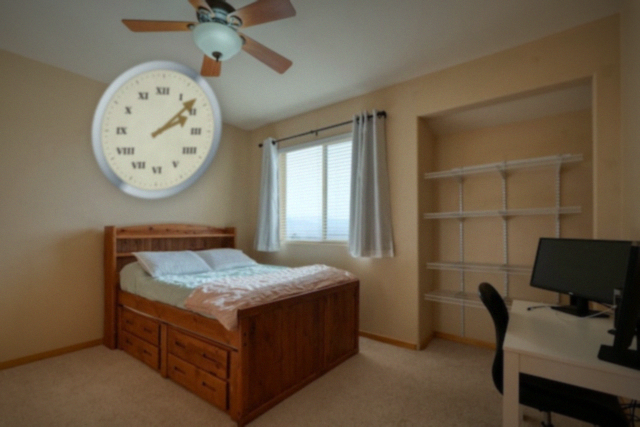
2:08
